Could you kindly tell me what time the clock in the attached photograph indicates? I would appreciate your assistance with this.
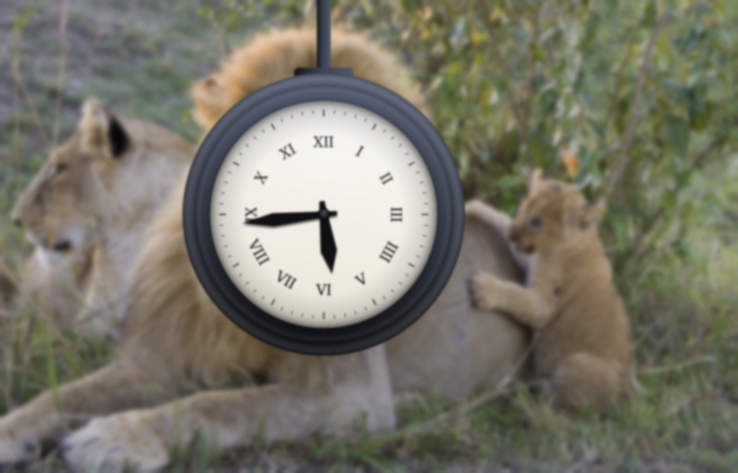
5:44
